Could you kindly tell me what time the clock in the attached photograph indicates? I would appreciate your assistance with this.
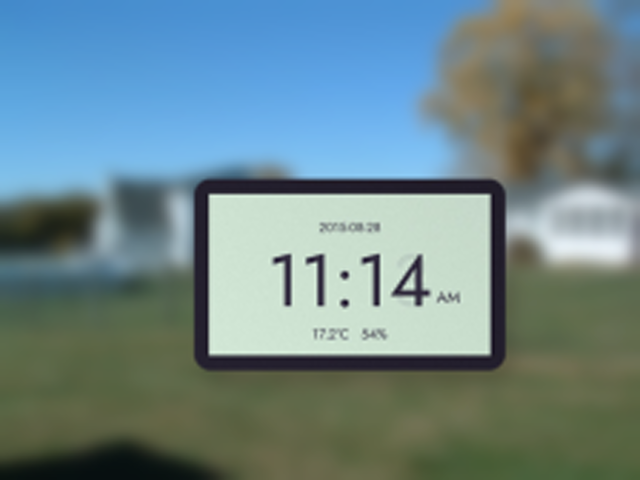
11:14
